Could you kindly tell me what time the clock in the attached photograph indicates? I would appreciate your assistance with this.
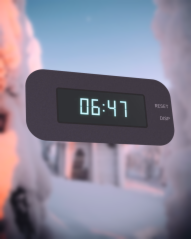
6:47
